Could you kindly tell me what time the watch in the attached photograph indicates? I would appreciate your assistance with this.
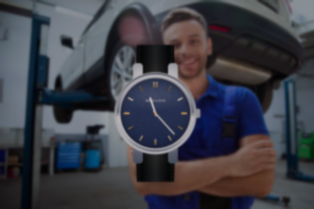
11:23
